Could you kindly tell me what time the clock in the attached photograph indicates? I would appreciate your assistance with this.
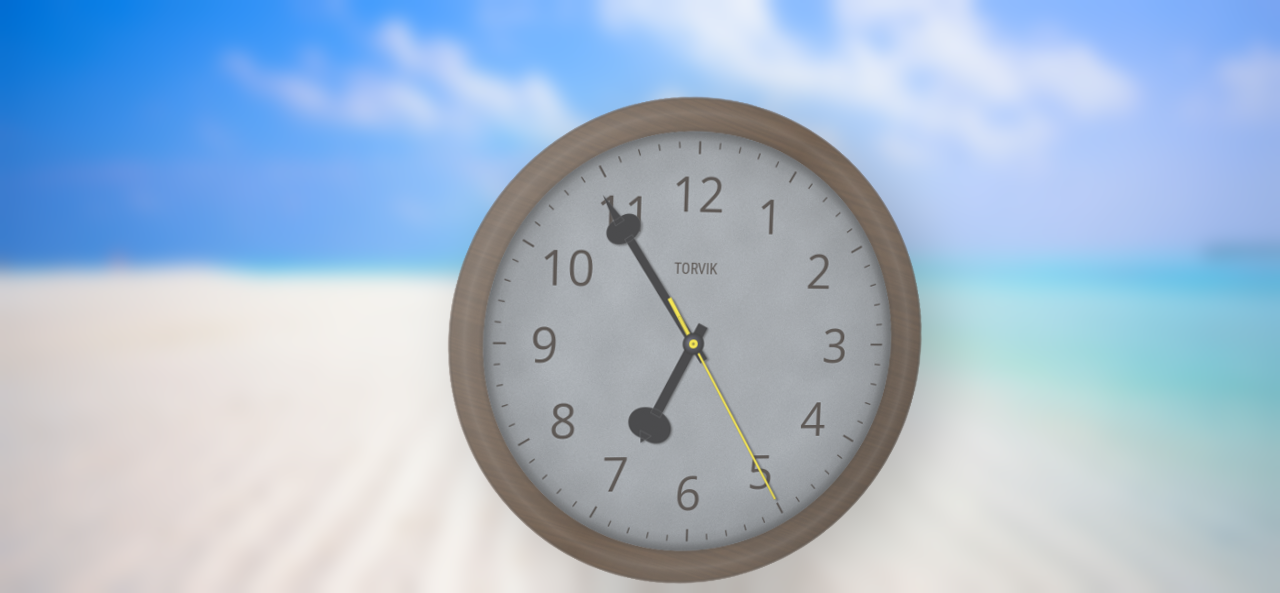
6:54:25
